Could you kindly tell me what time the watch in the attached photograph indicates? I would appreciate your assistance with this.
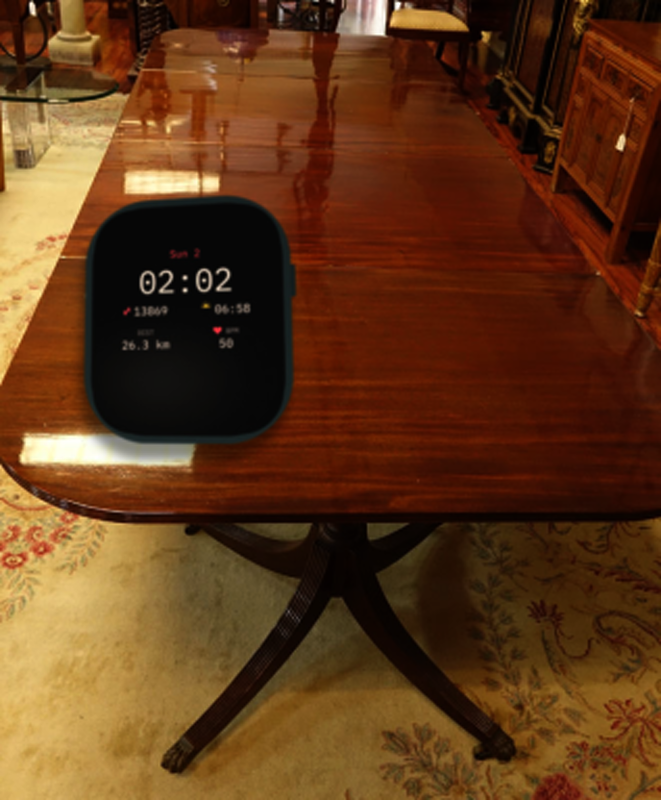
2:02
